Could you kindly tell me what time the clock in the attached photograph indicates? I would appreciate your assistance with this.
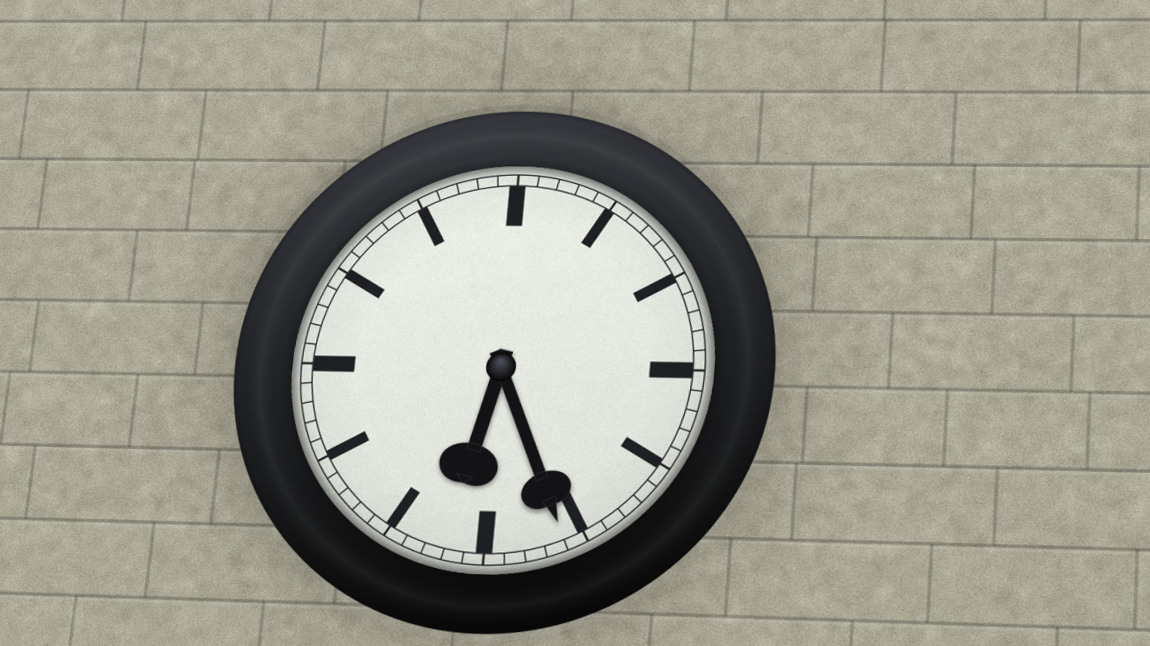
6:26
